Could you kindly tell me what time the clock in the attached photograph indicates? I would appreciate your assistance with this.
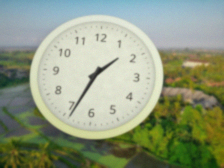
1:34
